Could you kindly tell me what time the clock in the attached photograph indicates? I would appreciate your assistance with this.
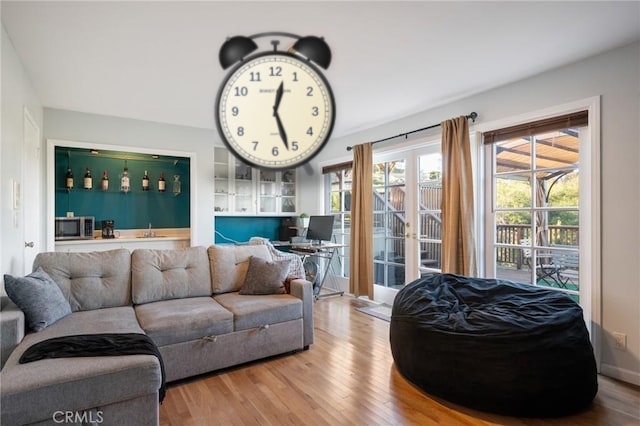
12:27
